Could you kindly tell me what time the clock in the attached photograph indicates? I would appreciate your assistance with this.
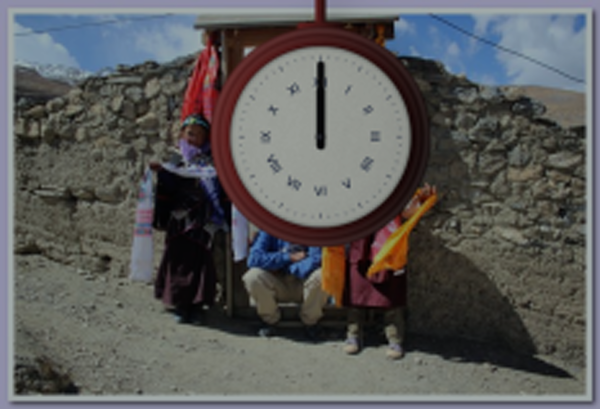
12:00
